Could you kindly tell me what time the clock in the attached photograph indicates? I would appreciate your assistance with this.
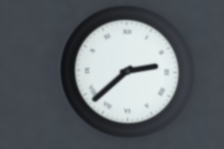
2:38
